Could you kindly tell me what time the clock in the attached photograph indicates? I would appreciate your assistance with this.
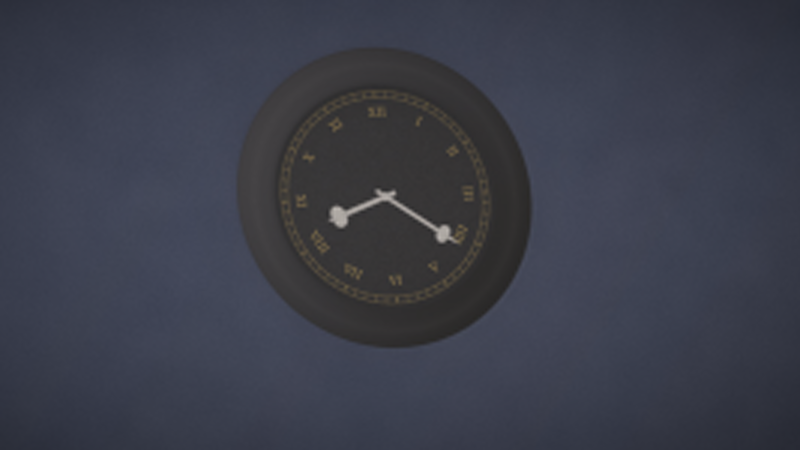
8:21
